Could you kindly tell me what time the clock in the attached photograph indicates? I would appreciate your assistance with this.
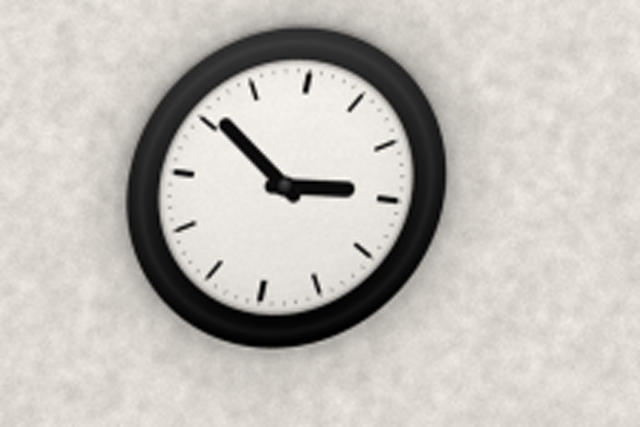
2:51
